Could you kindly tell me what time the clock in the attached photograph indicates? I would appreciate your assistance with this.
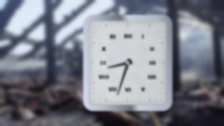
8:33
